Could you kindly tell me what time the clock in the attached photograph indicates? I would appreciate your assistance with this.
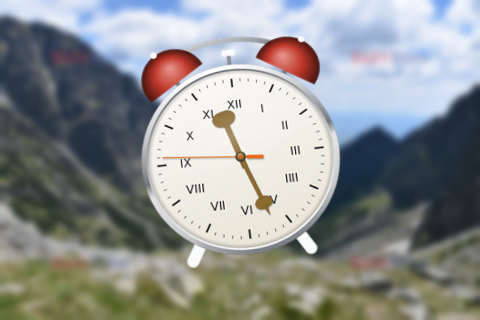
11:26:46
